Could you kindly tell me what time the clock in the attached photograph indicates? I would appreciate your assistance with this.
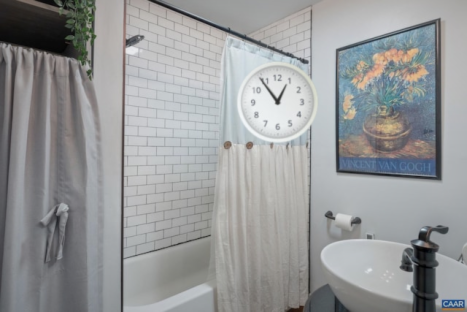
12:54
